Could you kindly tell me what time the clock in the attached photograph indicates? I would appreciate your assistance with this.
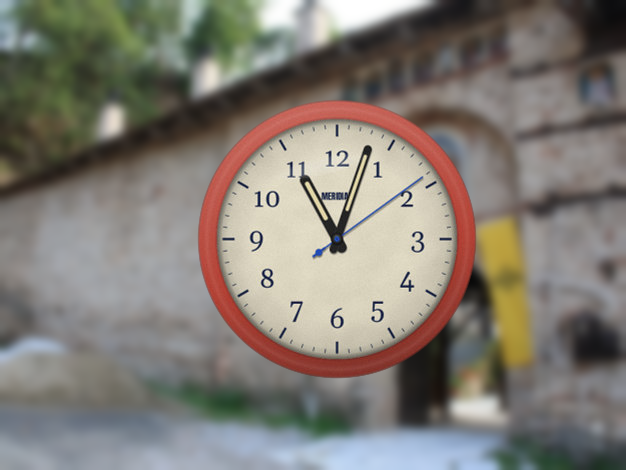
11:03:09
